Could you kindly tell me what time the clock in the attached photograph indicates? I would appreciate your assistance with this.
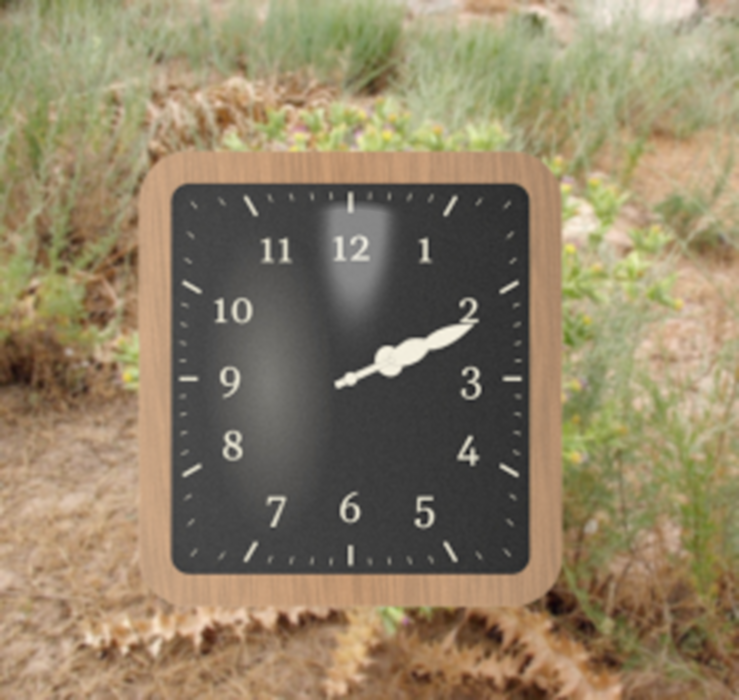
2:11
